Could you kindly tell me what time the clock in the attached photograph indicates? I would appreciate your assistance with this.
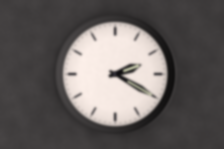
2:20
